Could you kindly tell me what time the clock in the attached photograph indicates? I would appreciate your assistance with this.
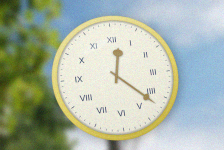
12:22
